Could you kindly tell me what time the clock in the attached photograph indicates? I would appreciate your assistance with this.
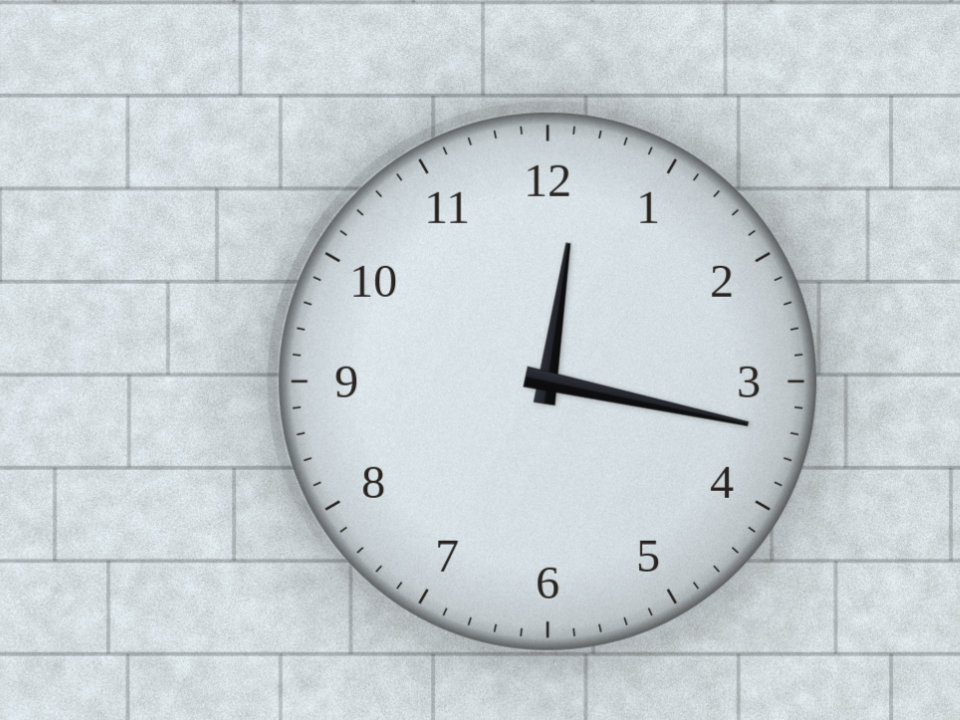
12:17
